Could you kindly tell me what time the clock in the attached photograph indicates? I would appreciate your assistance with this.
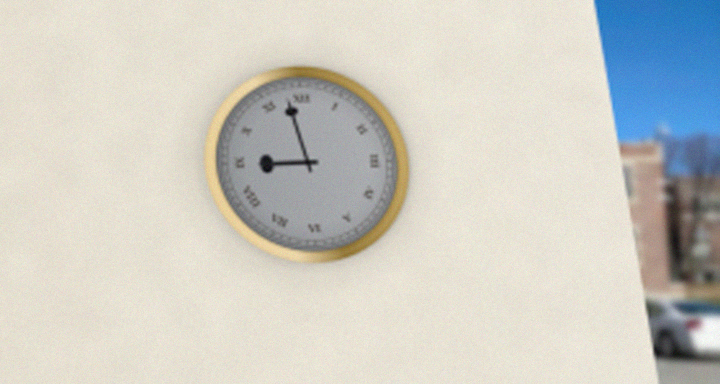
8:58
